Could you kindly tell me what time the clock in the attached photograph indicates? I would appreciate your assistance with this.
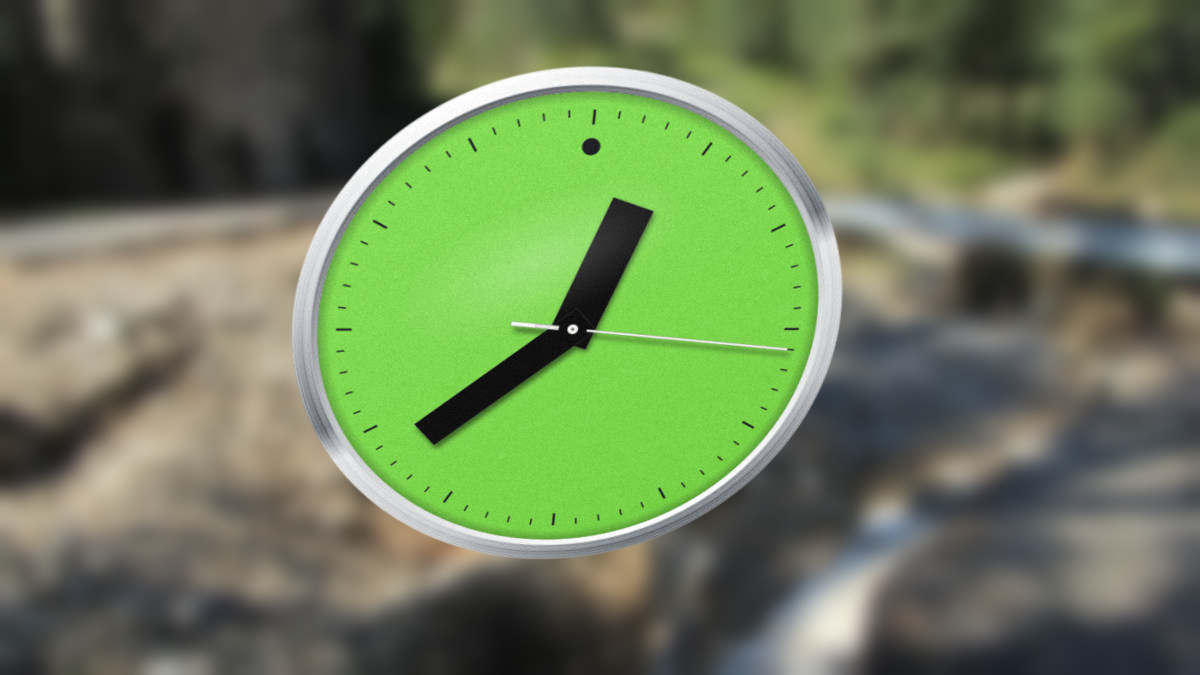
12:38:16
